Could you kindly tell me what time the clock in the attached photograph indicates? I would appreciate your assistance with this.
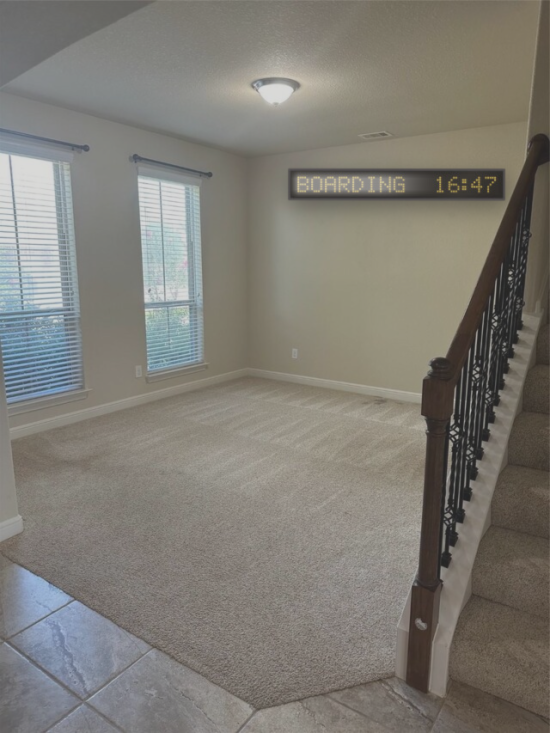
16:47
